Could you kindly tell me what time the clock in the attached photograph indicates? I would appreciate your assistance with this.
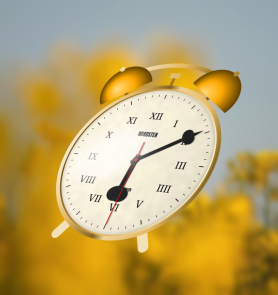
6:09:30
